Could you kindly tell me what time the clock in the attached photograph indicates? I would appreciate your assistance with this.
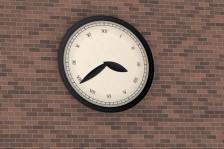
3:39
